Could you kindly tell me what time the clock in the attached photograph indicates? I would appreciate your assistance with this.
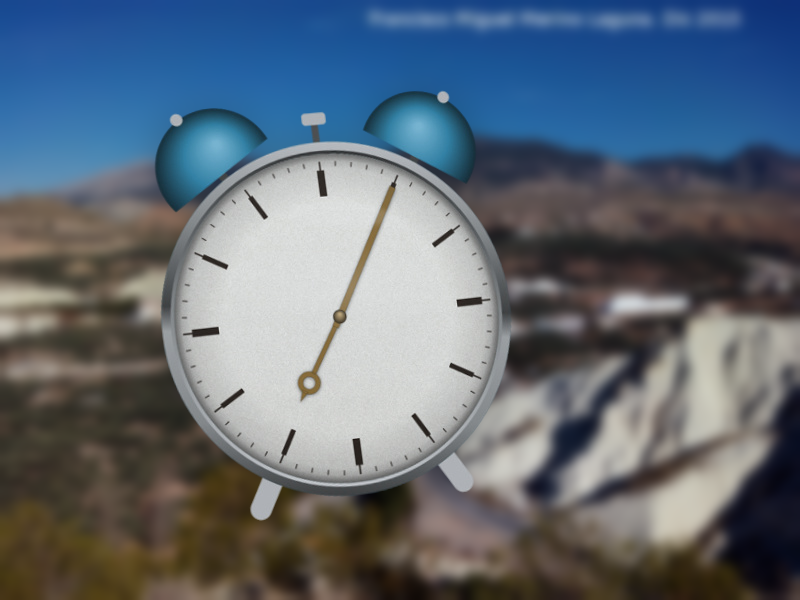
7:05
